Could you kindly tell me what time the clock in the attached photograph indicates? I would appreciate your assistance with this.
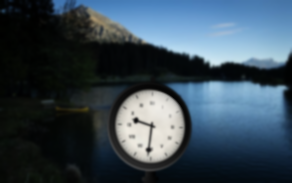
9:31
